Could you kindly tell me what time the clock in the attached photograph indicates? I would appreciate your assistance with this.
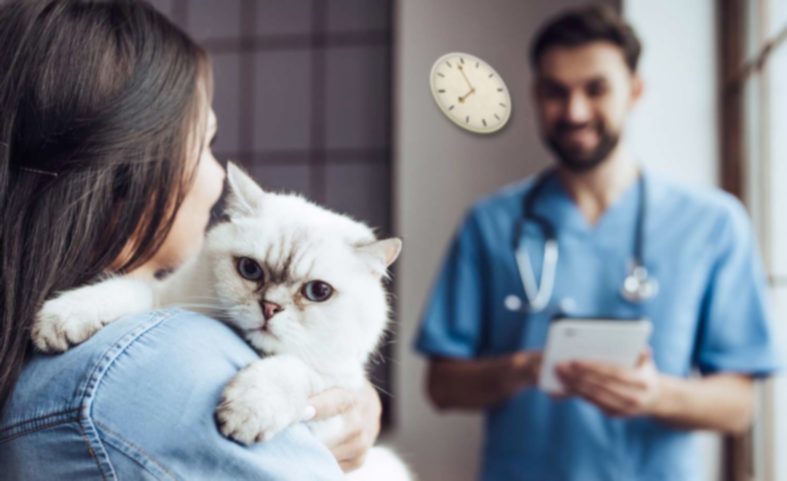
7:58
